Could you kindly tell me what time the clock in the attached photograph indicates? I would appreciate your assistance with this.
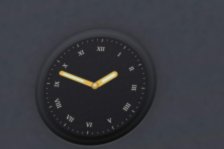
1:48
